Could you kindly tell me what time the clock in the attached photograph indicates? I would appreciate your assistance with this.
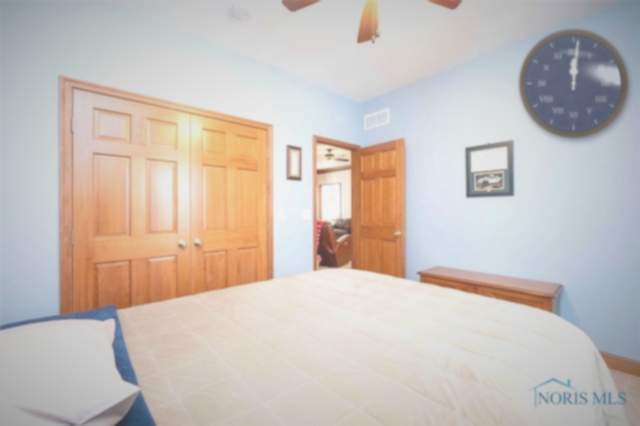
12:01
